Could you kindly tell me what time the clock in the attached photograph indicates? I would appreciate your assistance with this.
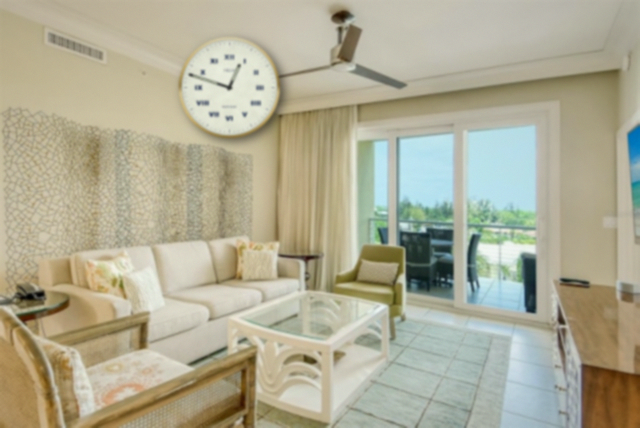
12:48
